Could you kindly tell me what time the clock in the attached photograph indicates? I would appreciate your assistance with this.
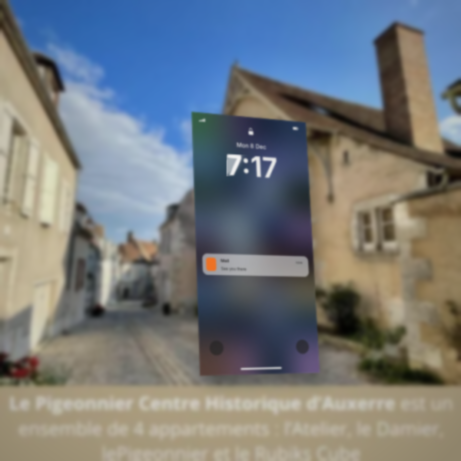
7:17
